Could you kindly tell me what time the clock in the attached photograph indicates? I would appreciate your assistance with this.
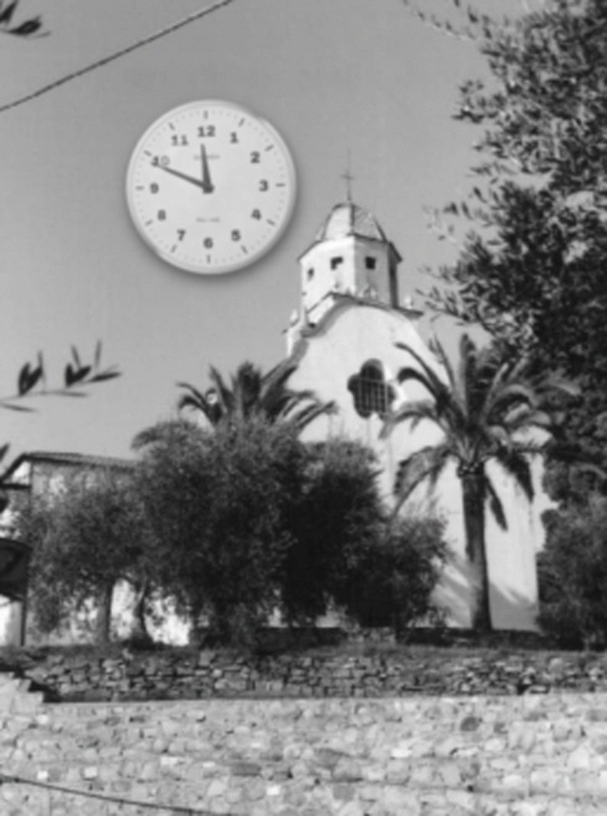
11:49
